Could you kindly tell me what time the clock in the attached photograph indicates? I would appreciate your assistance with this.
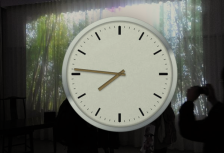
7:46
